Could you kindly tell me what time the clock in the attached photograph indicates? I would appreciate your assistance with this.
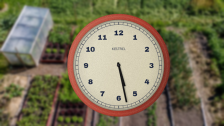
5:28
